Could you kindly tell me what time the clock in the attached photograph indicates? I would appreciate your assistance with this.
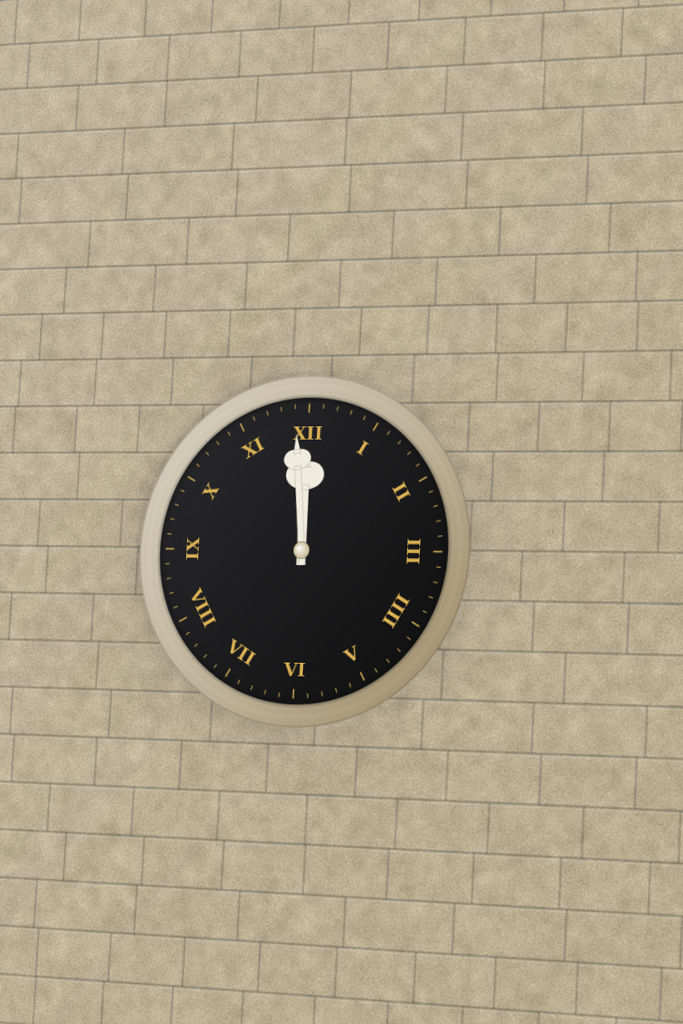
11:59
